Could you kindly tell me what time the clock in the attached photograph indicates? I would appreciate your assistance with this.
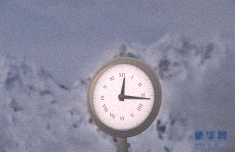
12:16
